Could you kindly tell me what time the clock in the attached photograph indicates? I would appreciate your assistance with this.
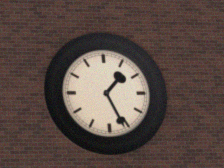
1:26
